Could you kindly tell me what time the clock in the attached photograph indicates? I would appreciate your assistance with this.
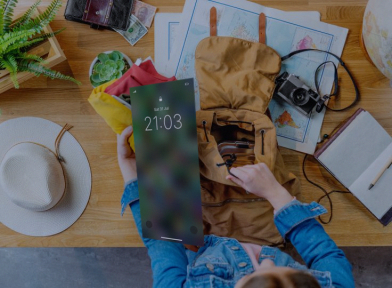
21:03
